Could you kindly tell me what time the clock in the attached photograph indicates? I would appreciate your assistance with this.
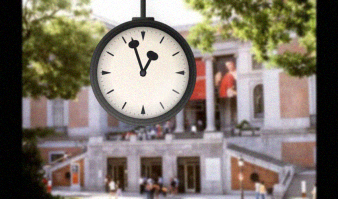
12:57
